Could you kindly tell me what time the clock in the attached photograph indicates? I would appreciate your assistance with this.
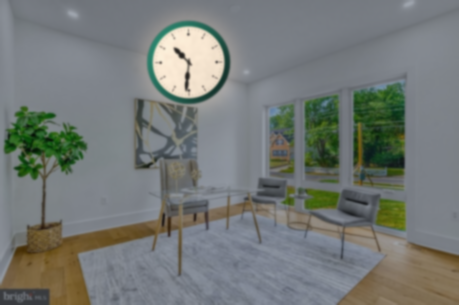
10:31
